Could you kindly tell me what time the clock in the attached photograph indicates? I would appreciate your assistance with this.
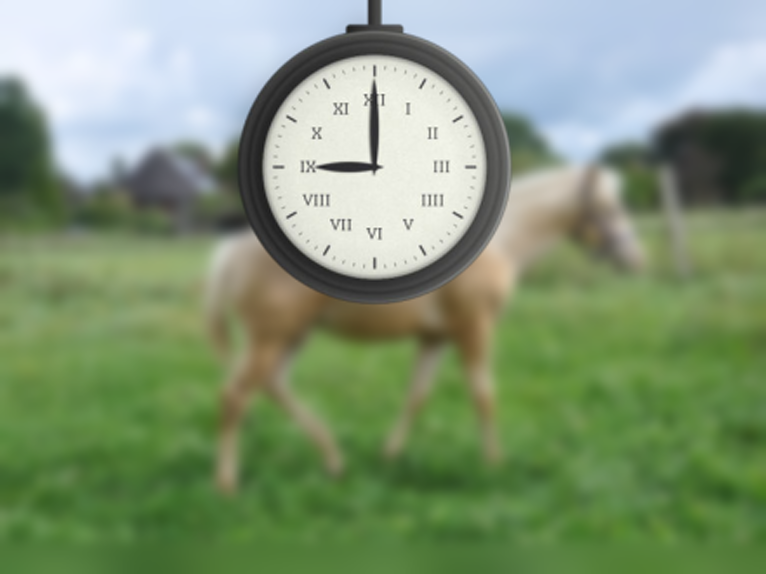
9:00
